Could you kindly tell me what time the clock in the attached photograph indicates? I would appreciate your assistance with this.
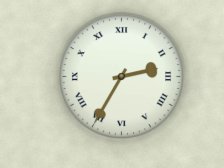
2:35
